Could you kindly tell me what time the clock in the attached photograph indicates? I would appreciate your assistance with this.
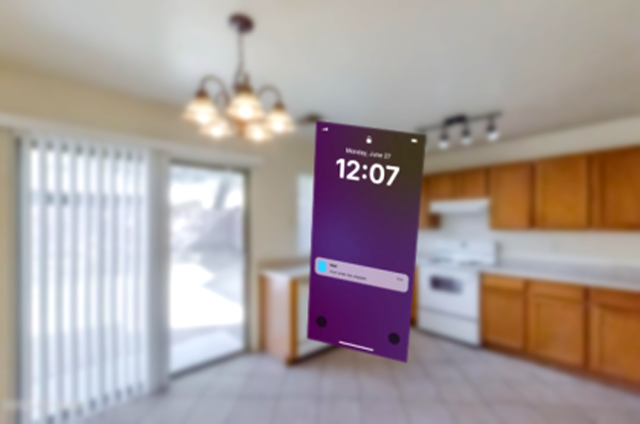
12:07
